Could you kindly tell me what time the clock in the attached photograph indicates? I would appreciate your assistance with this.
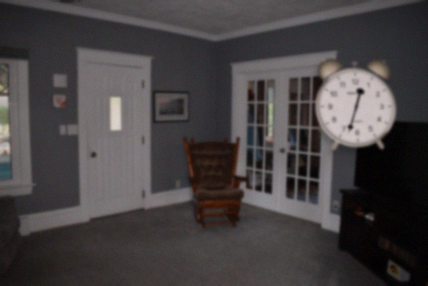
12:33
